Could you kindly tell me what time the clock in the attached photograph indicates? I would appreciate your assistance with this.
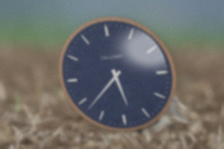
5:38
